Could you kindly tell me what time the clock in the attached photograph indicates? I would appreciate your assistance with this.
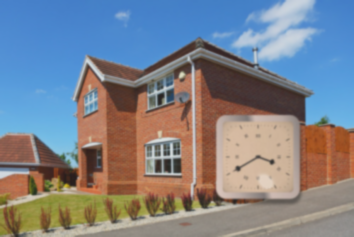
3:40
